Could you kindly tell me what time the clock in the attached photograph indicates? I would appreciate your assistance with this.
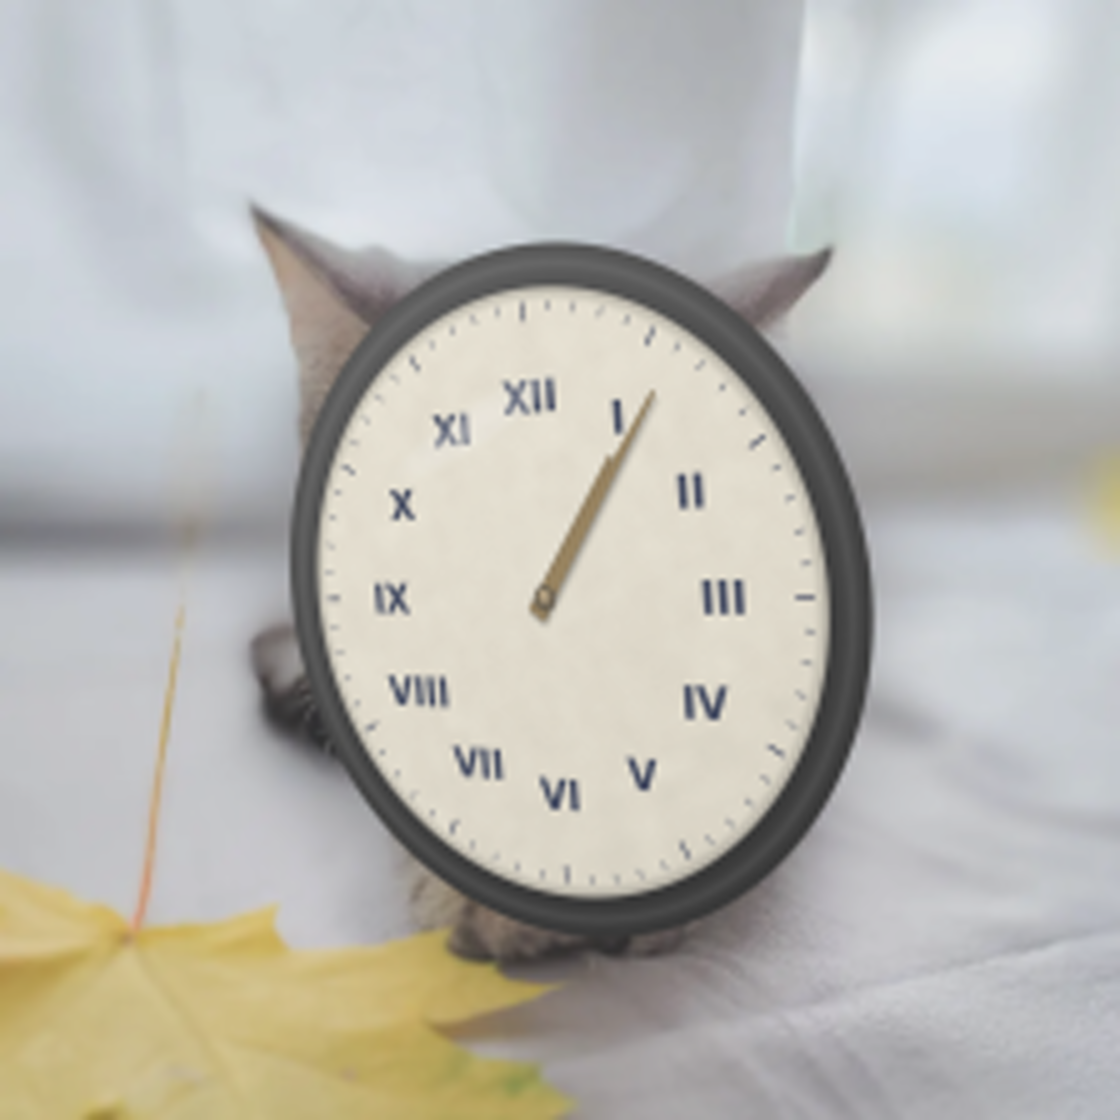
1:06
